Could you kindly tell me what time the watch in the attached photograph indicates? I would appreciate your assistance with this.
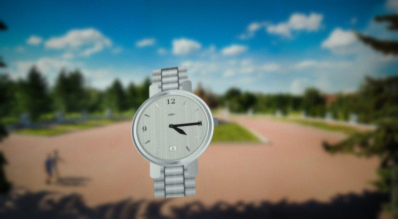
4:15
